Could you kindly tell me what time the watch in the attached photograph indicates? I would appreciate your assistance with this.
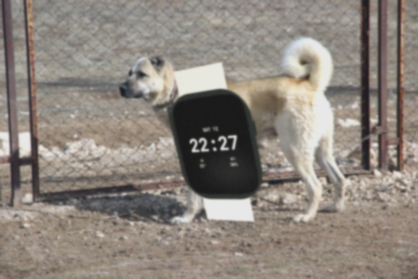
22:27
